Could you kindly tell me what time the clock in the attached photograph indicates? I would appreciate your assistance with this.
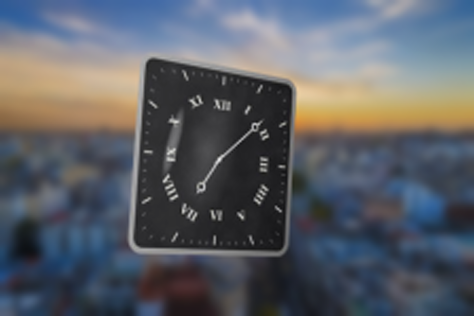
7:08
